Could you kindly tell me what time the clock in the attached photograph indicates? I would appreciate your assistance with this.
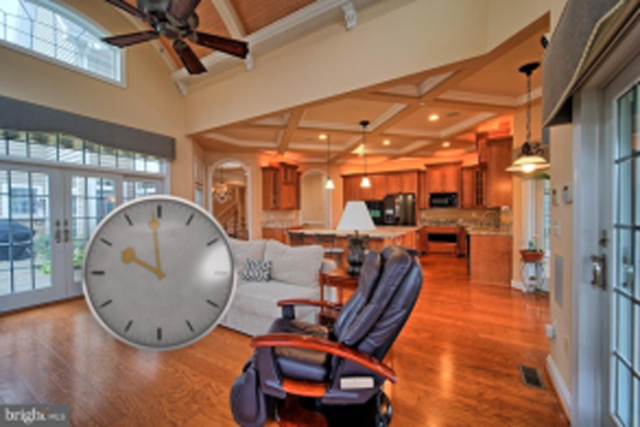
9:59
